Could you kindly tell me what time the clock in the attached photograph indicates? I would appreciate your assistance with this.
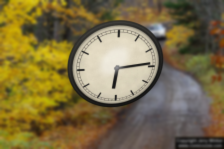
6:14
